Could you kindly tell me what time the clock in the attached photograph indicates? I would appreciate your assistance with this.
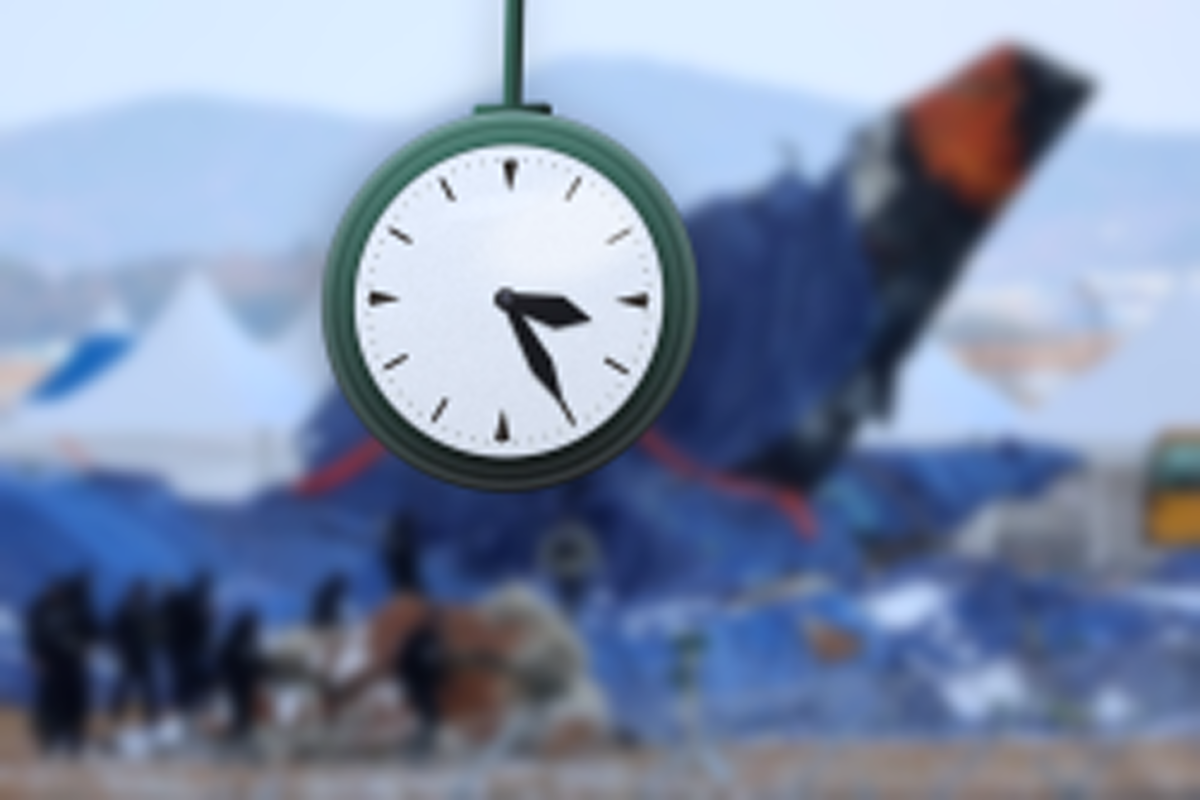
3:25
